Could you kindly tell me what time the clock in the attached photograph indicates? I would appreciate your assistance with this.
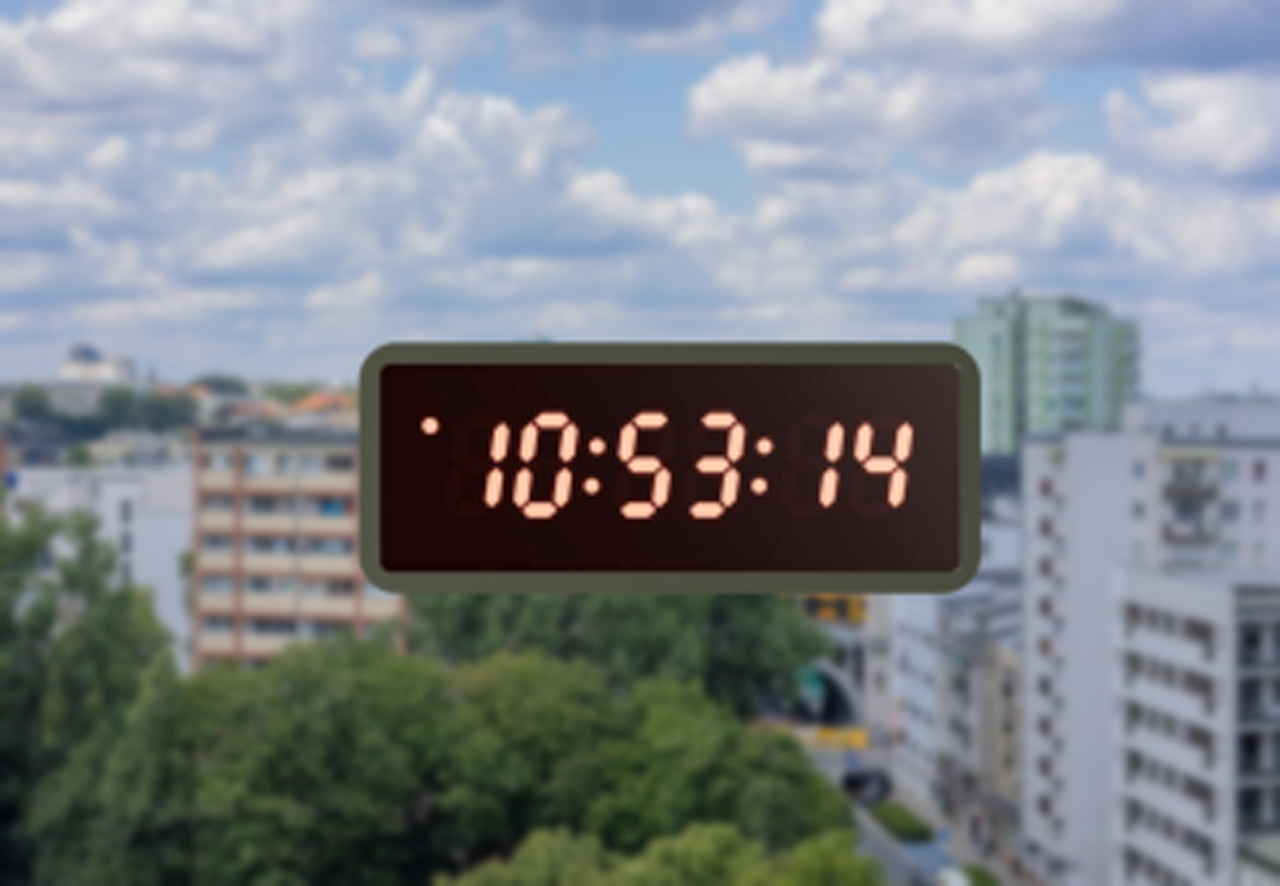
10:53:14
